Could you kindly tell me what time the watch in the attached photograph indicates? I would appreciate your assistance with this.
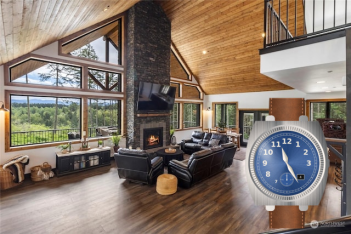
11:25
